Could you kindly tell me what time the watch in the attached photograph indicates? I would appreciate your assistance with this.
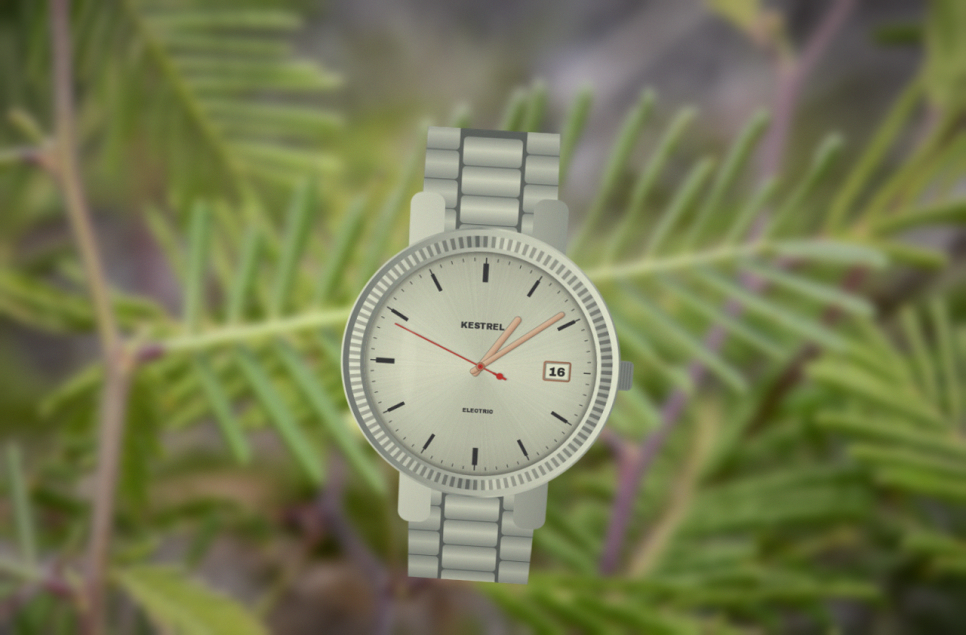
1:08:49
